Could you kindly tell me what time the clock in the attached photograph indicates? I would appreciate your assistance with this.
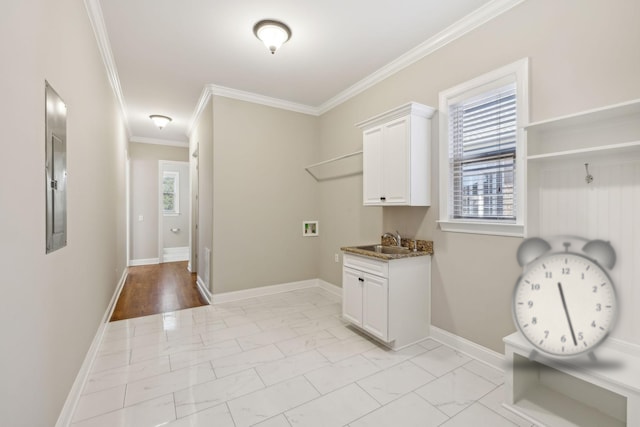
11:27
